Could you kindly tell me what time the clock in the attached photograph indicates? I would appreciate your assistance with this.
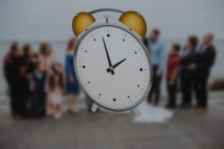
1:58
